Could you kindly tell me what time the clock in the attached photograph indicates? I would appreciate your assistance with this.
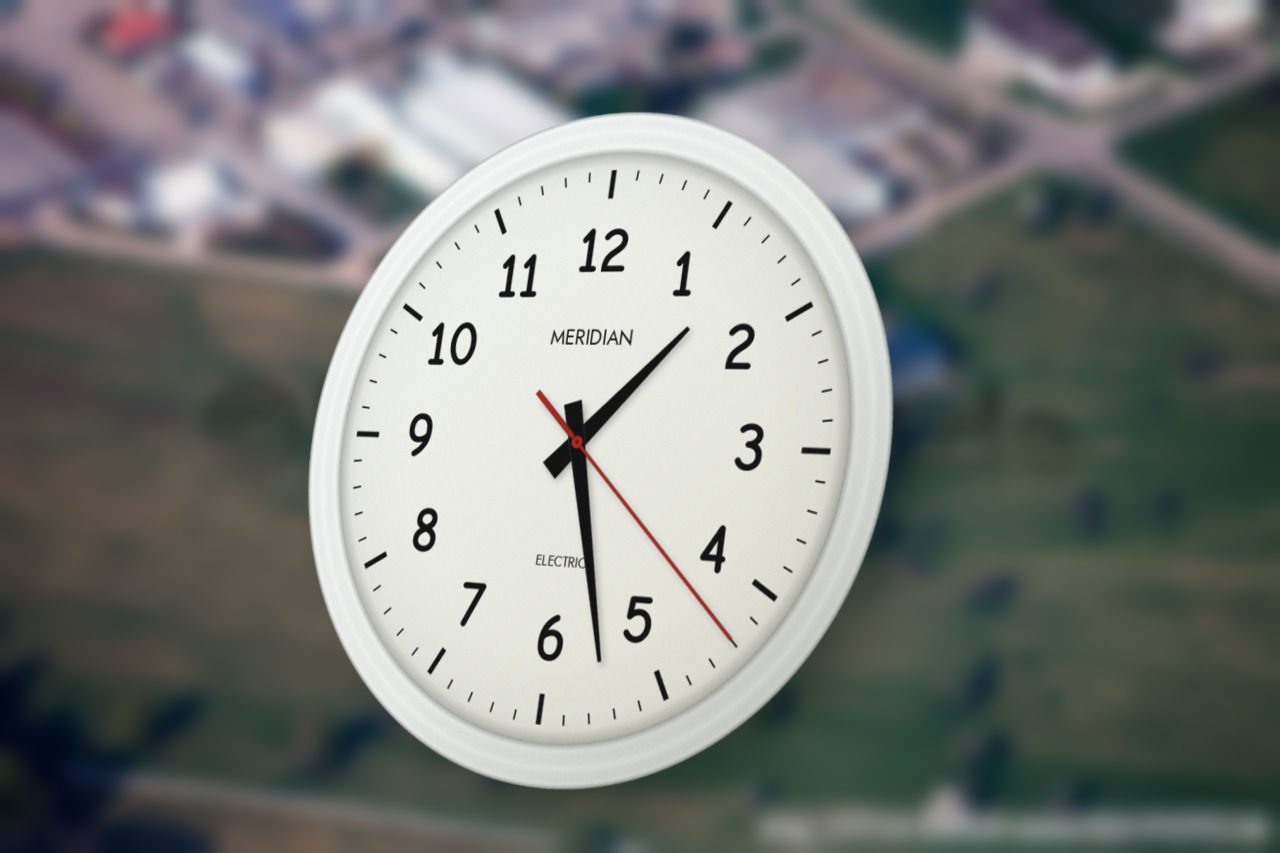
1:27:22
